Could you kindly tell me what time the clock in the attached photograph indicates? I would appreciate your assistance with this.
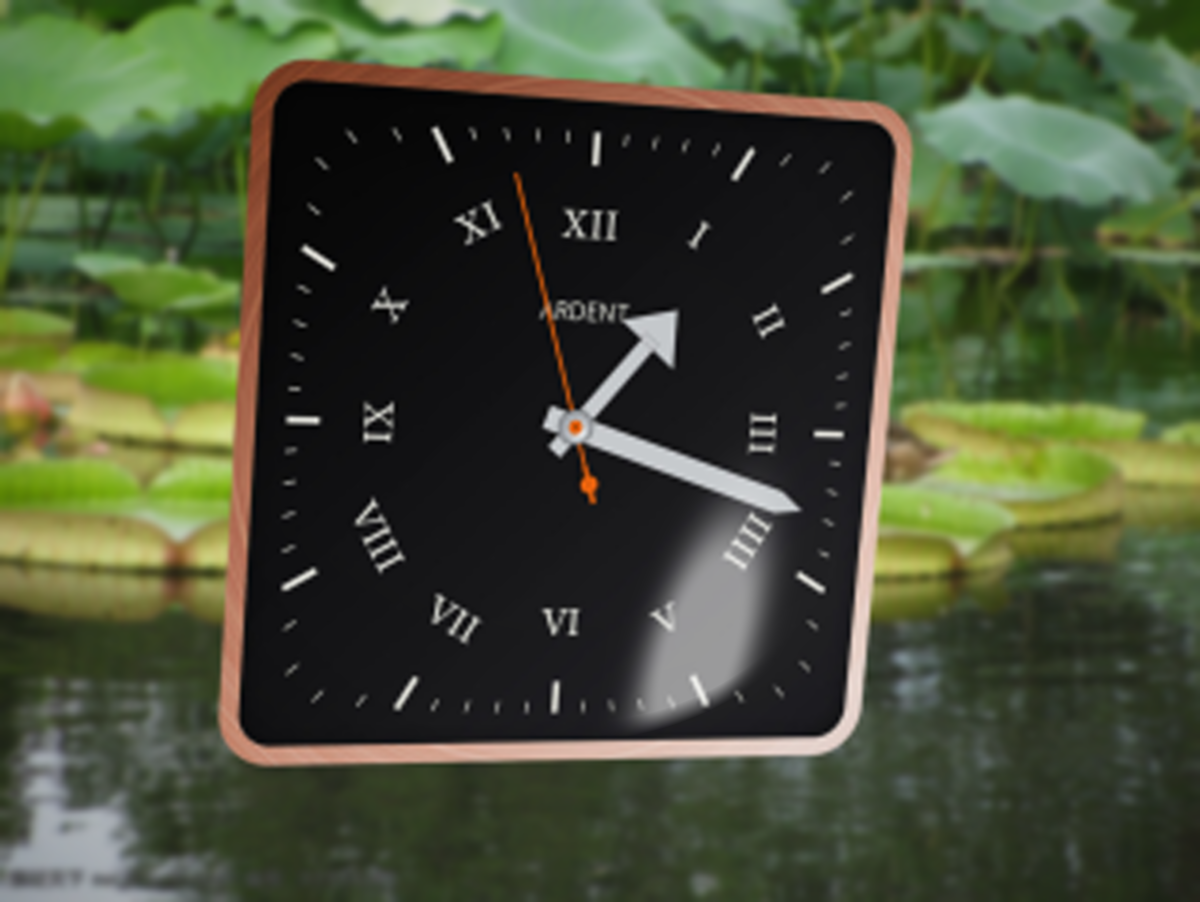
1:17:57
